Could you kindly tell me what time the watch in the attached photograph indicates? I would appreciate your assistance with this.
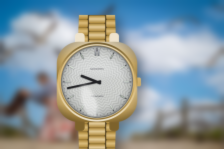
9:43
